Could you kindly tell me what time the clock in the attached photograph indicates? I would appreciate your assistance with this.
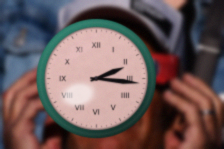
2:16
